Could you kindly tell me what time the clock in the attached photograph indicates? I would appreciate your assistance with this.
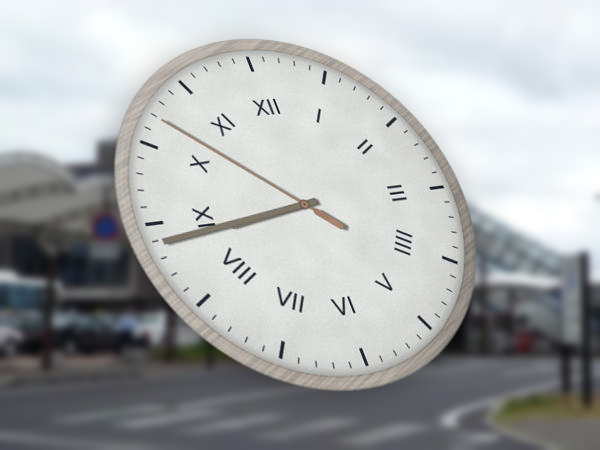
8:43:52
